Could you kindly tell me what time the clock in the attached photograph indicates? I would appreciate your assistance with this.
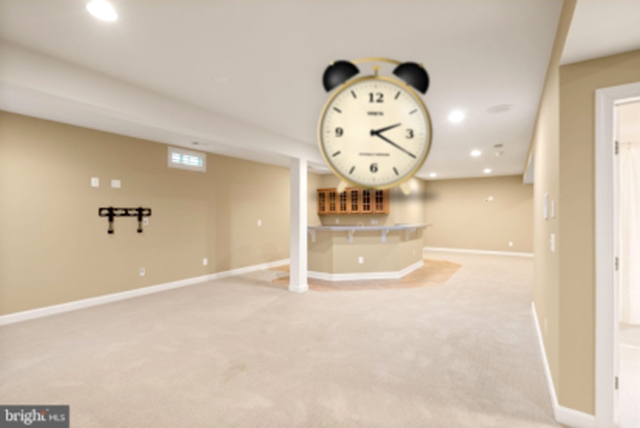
2:20
